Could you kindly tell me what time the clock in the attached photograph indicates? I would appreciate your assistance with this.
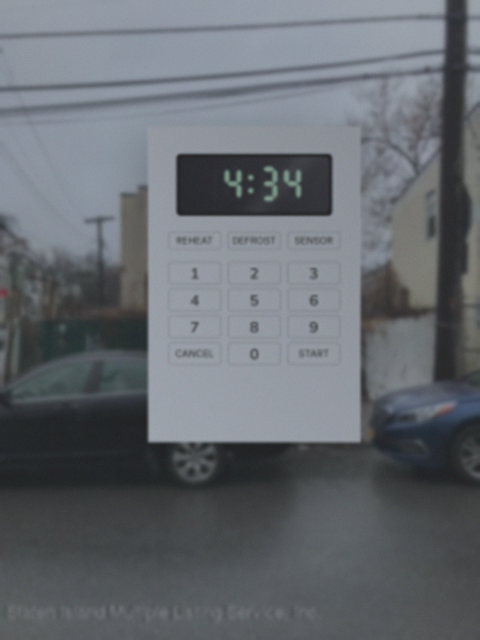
4:34
